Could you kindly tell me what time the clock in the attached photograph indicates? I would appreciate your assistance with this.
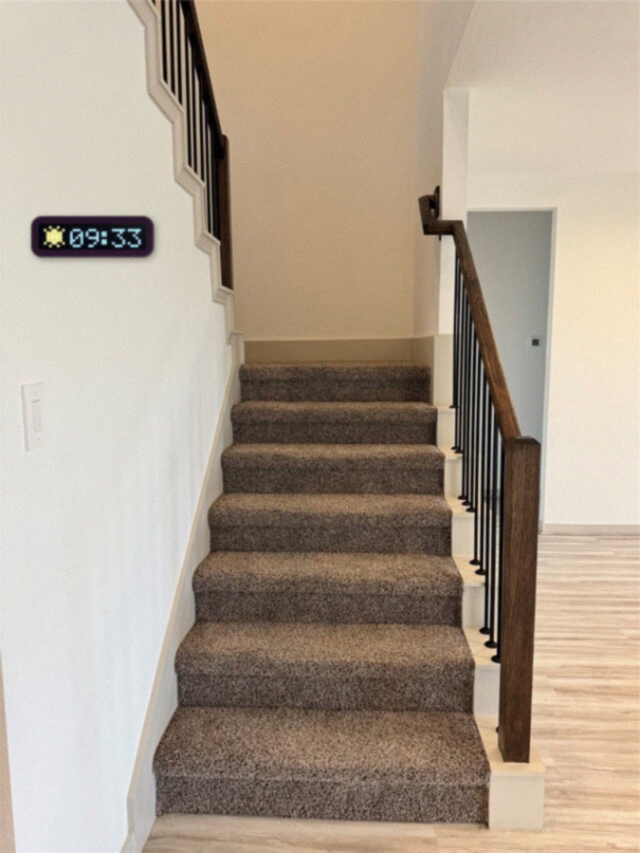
9:33
